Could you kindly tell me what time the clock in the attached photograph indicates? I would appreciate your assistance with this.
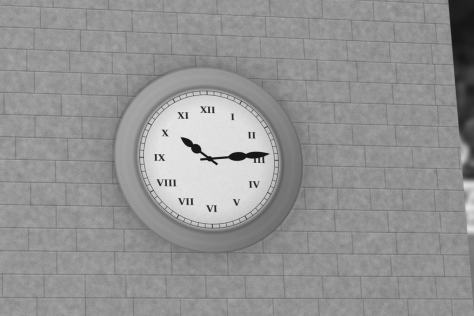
10:14
